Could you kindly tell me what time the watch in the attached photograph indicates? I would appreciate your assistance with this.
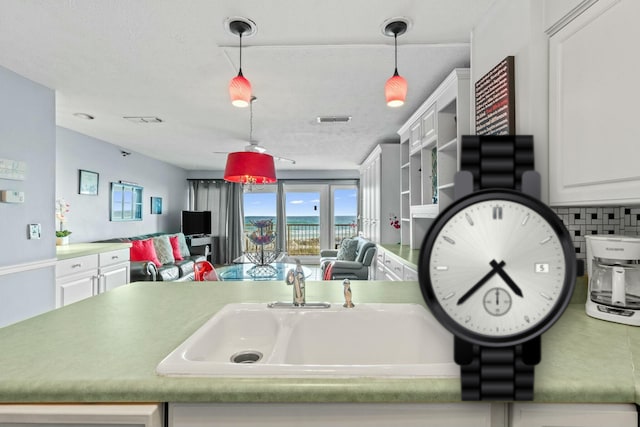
4:38
